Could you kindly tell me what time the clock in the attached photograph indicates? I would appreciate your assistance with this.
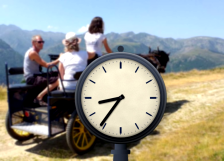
8:36
